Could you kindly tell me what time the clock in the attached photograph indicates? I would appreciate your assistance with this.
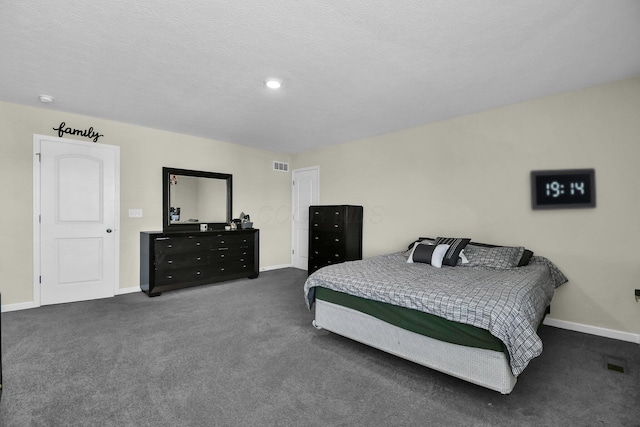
19:14
